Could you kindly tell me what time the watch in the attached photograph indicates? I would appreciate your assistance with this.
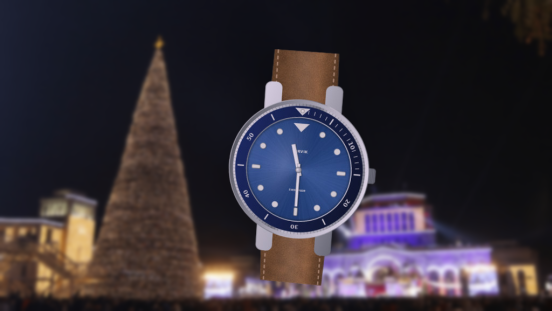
11:30
